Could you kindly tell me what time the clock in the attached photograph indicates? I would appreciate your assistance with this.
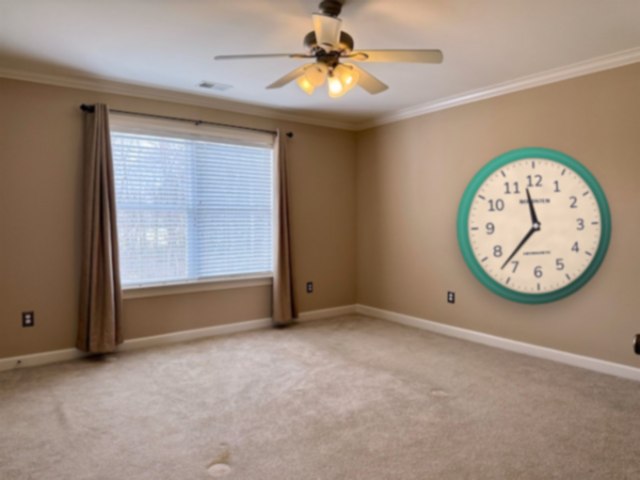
11:37
